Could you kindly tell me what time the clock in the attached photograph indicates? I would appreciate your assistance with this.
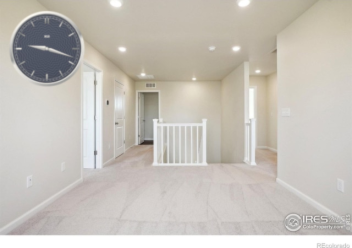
9:18
